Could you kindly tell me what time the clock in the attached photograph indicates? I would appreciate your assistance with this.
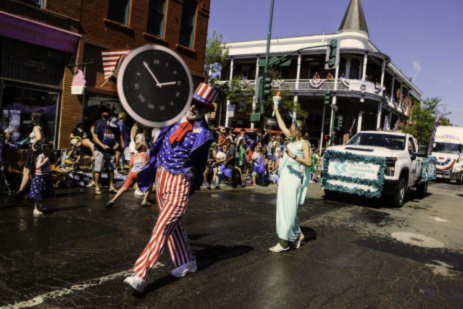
2:55
